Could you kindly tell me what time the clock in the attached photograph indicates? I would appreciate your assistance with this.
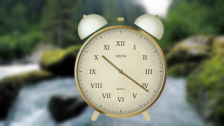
10:21
